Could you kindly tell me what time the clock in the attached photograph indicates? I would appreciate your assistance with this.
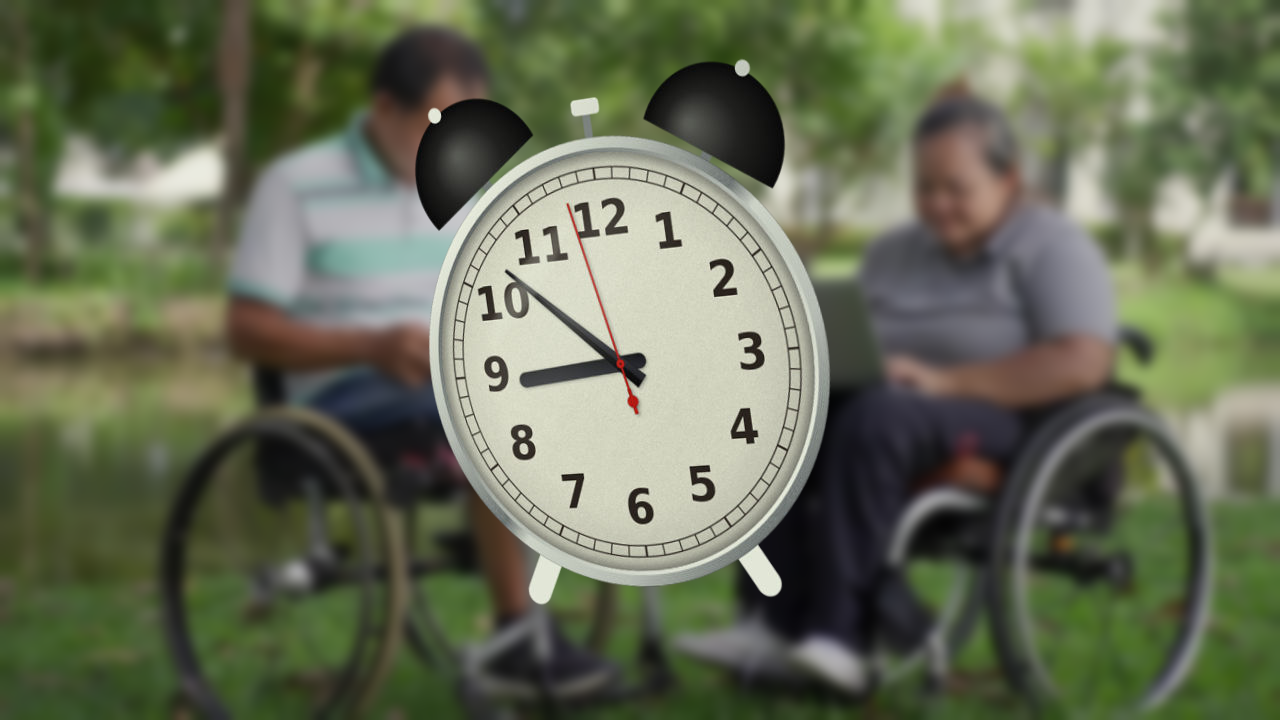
8:51:58
